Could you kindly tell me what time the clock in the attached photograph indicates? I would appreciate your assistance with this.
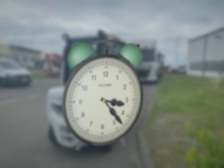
3:23
